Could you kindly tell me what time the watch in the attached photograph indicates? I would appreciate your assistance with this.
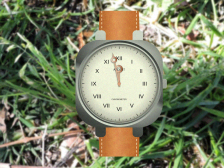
11:58
